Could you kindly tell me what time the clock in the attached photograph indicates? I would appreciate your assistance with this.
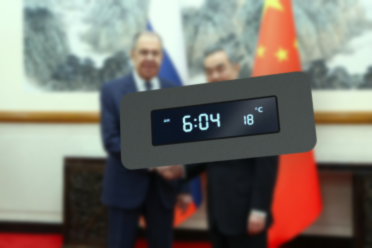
6:04
